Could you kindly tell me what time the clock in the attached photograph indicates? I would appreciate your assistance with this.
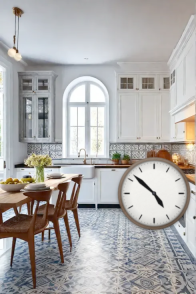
4:52
